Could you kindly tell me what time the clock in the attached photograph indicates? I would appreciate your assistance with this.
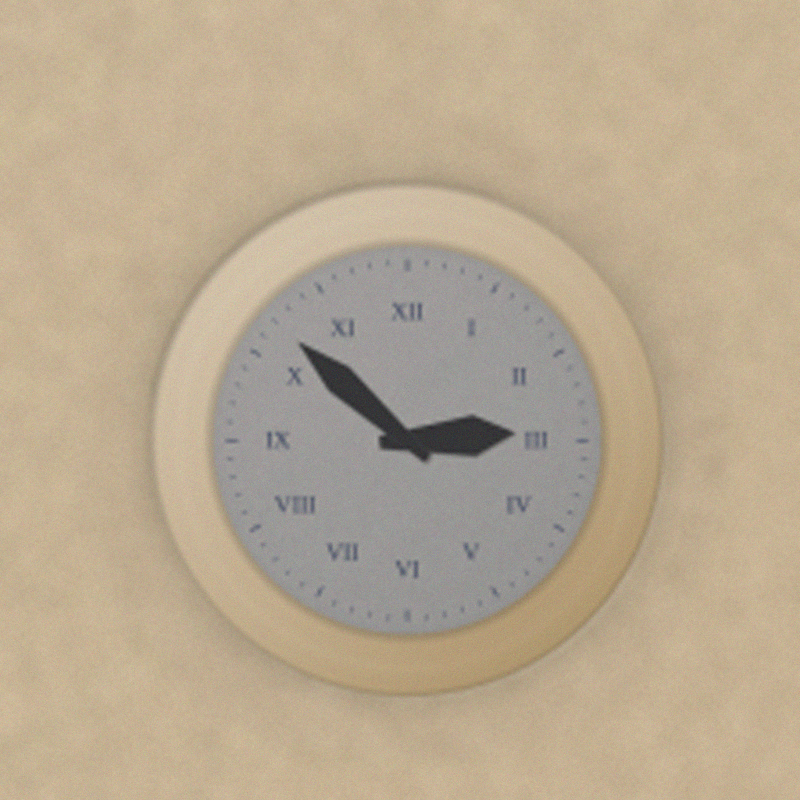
2:52
